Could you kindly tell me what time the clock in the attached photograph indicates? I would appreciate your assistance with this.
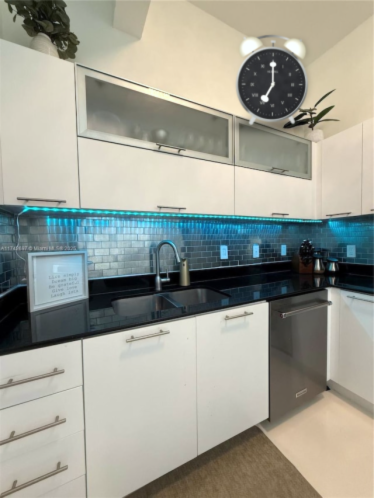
7:00
